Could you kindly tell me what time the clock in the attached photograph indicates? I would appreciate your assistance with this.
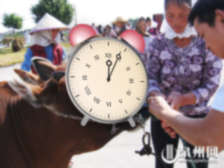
12:04
